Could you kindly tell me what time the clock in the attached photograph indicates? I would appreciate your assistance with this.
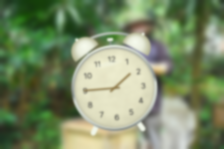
1:45
